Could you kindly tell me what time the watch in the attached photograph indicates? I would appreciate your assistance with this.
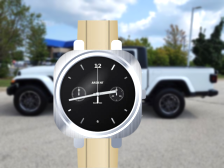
2:43
